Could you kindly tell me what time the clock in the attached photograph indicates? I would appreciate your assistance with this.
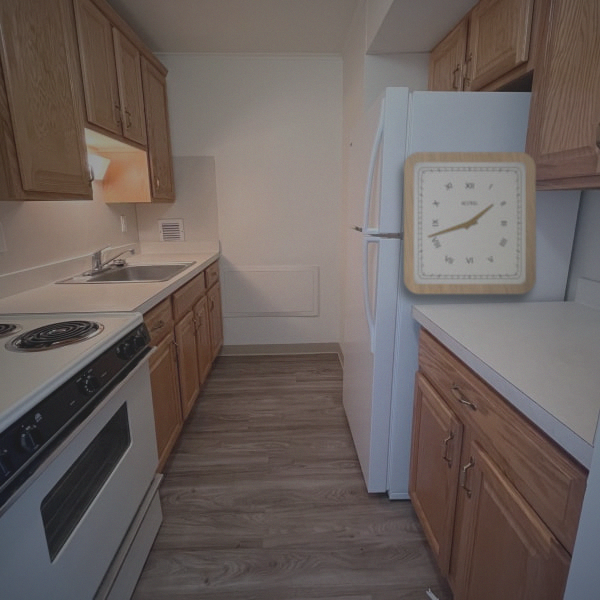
1:42
